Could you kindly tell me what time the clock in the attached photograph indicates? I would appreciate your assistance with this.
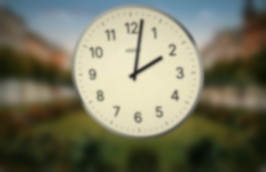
2:02
